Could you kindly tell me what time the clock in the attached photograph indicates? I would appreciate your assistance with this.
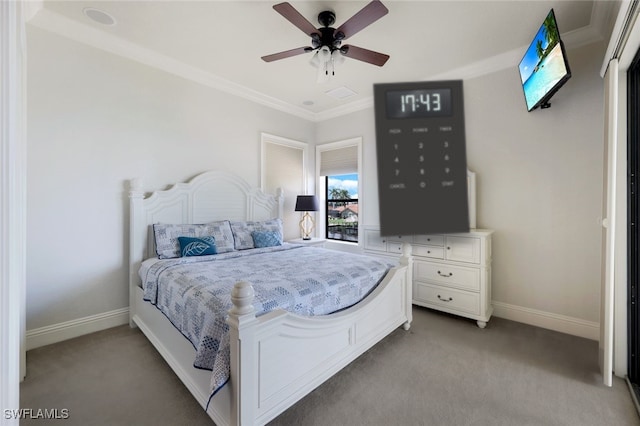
17:43
